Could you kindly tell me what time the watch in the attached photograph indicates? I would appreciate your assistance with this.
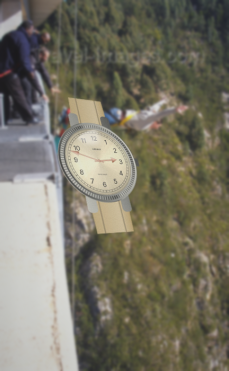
2:48
